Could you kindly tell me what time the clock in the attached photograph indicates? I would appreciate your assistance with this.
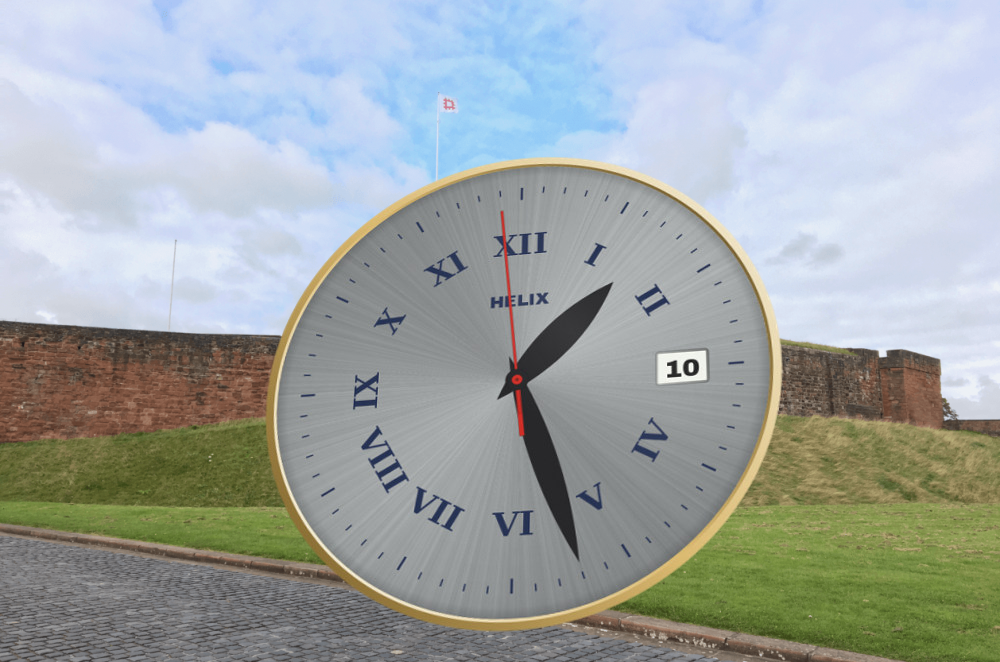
1:26:59
